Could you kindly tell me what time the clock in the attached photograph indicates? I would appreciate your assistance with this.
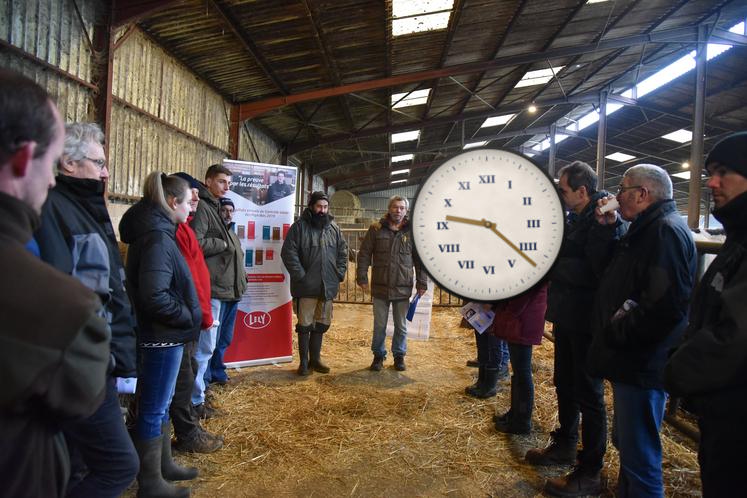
9:22
